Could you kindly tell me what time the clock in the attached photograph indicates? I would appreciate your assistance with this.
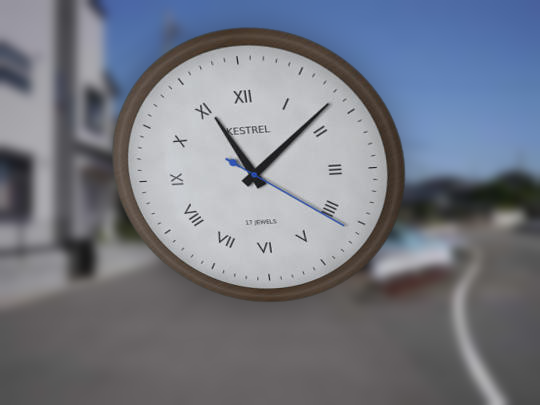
11:08:21
